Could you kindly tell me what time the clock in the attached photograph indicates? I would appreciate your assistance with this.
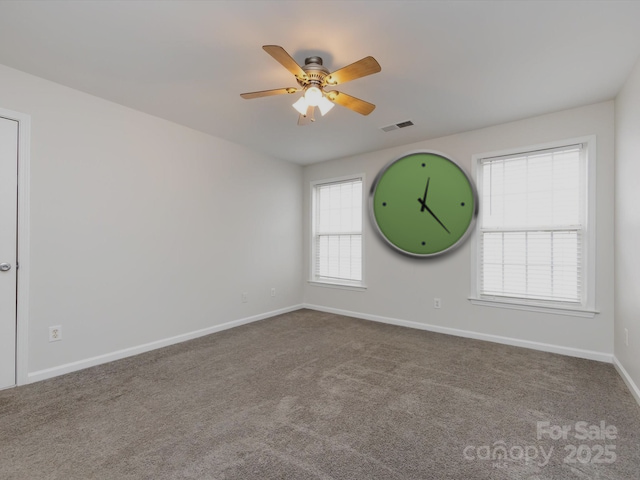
12:23
